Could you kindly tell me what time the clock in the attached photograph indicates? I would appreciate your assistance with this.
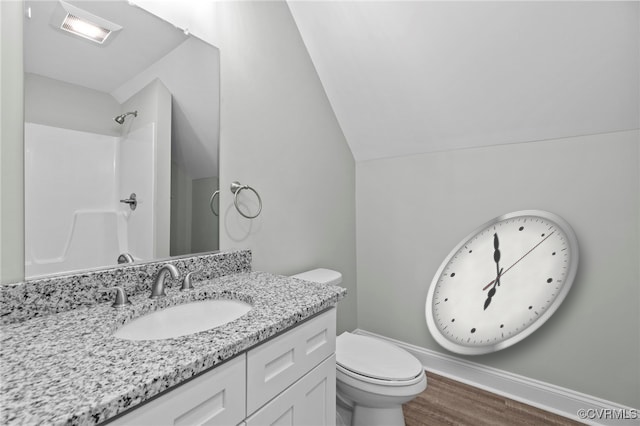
5:55:06
